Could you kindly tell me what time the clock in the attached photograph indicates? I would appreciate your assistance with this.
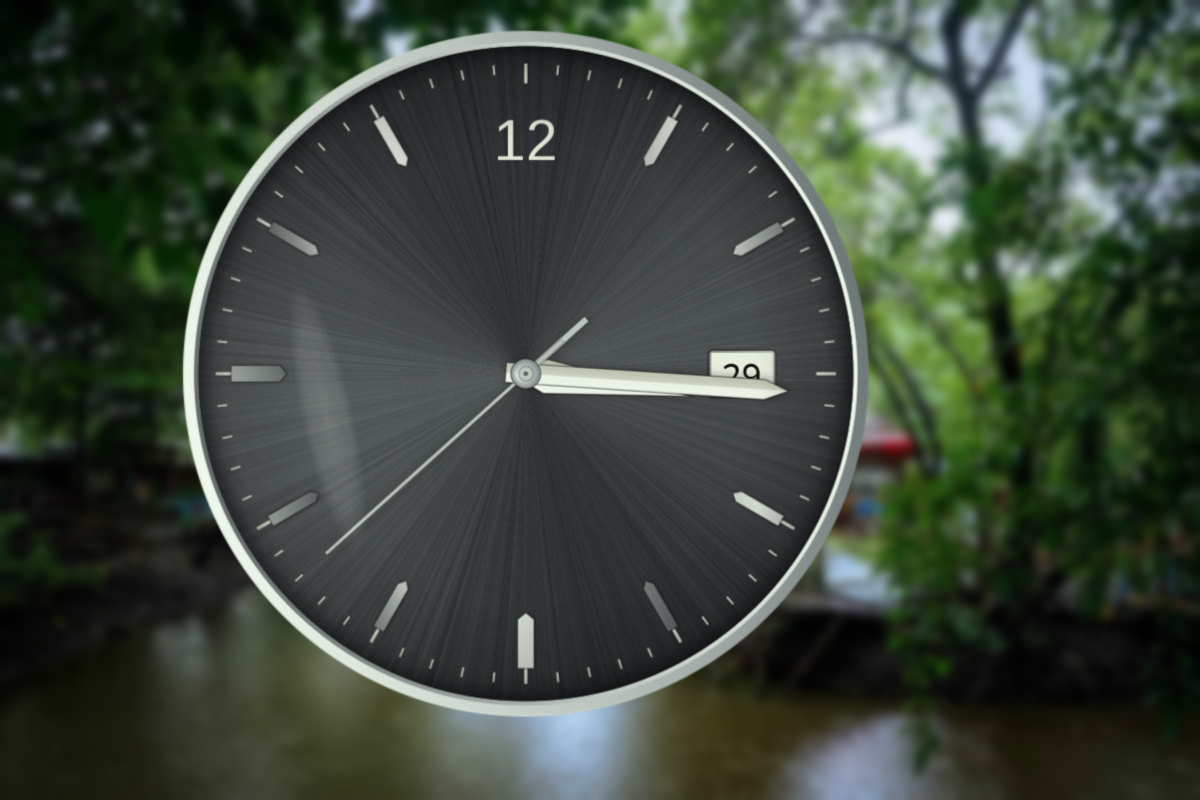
3:15:38
